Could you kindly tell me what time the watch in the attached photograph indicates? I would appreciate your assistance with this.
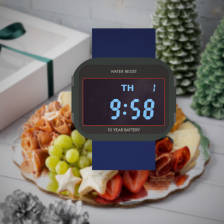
9:58
